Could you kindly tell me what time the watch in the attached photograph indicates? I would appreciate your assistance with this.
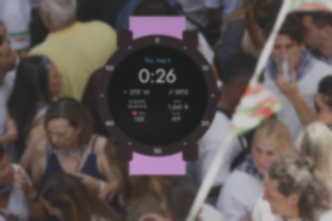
0:26
